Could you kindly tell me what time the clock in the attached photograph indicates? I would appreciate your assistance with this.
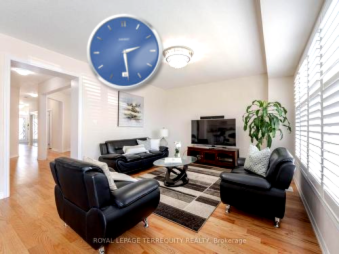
2:29
